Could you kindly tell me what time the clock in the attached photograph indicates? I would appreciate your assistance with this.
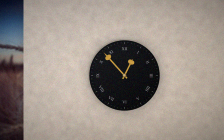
12:53
